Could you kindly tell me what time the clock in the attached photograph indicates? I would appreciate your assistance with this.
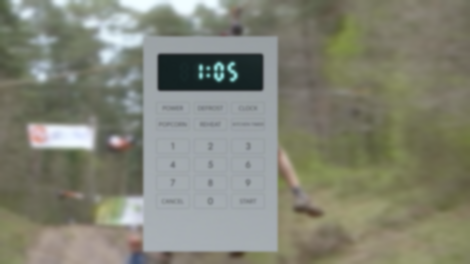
1:05
